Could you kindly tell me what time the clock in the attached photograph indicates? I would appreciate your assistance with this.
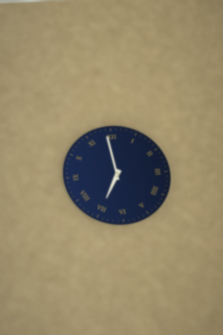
6:59
